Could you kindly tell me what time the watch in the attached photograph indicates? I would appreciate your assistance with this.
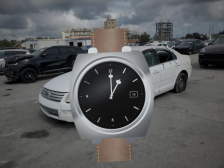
1:00
